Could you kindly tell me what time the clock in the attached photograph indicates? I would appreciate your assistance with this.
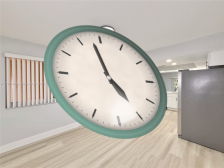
4:58
